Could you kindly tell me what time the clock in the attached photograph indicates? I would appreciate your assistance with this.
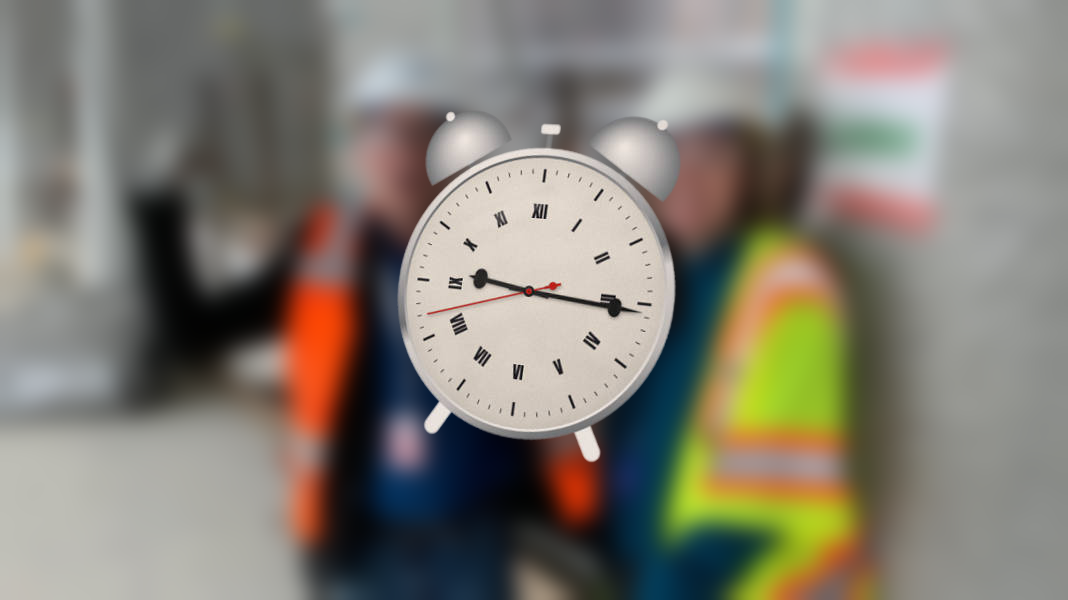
9:15:42
